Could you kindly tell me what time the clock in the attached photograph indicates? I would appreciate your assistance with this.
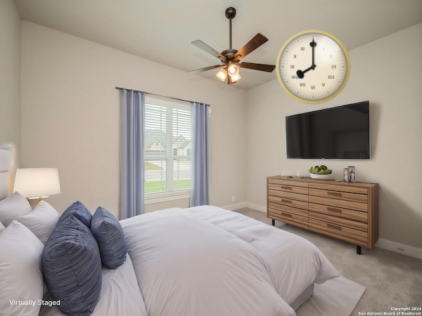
8:00
